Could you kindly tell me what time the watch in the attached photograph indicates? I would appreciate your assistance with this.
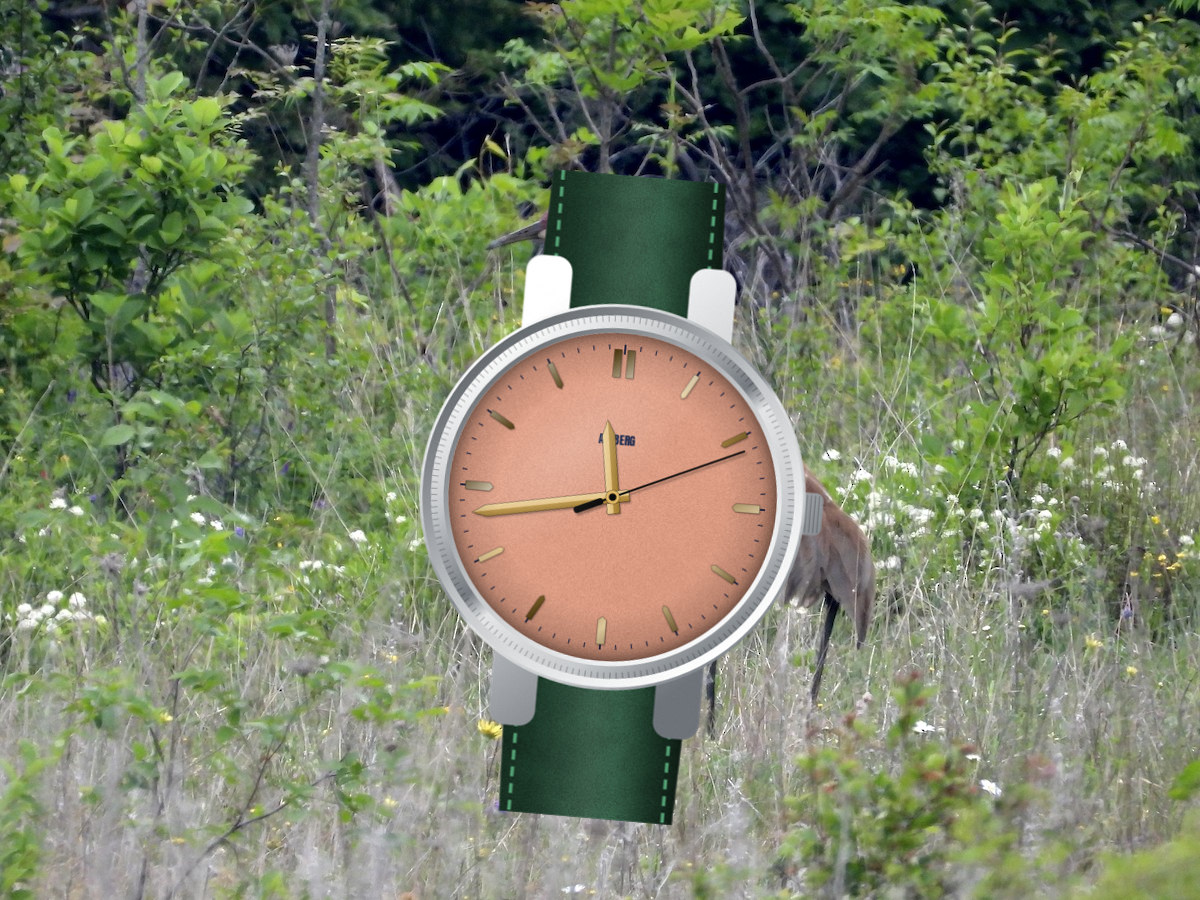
11:43:11
